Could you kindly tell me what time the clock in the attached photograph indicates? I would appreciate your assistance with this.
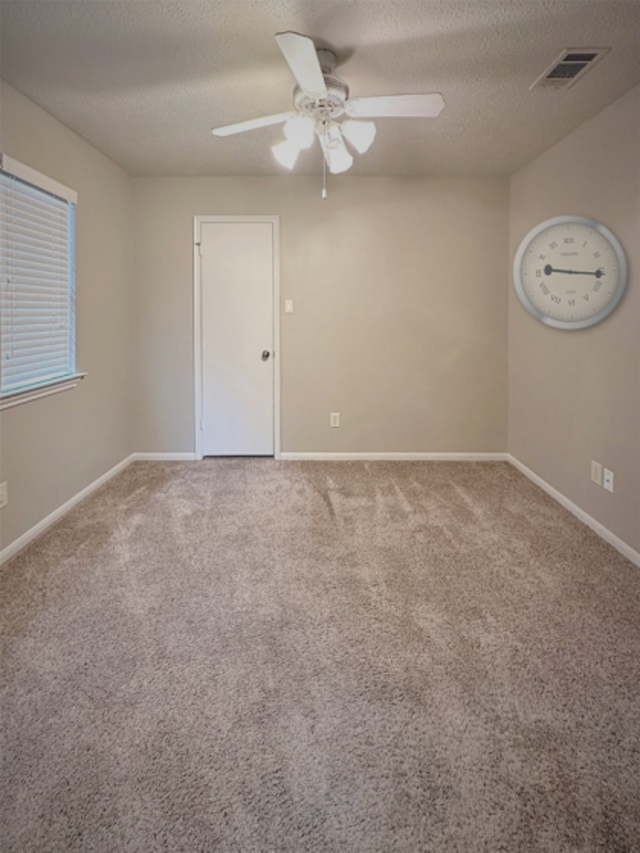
9:16
